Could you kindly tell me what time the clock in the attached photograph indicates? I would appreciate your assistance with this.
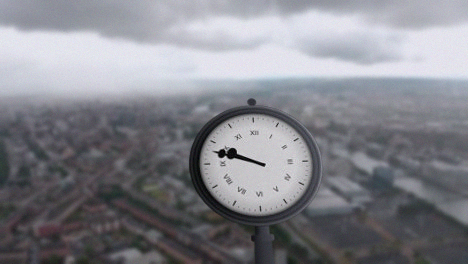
9:48
